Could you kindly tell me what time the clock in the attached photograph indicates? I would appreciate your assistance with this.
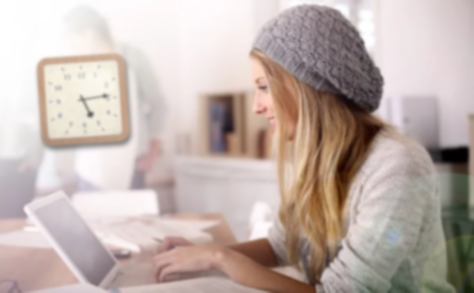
5:14
